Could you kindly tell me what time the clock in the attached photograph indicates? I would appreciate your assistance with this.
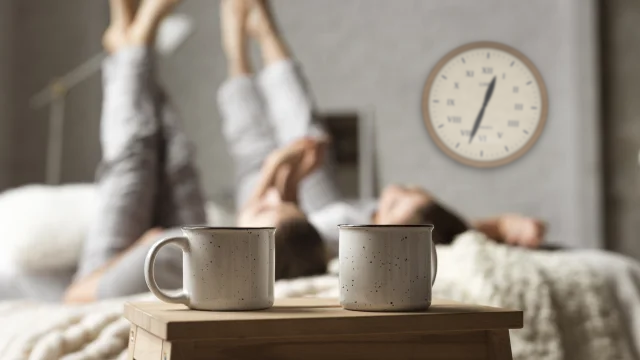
12:33
